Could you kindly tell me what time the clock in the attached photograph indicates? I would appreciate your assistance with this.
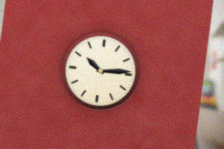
10:14
